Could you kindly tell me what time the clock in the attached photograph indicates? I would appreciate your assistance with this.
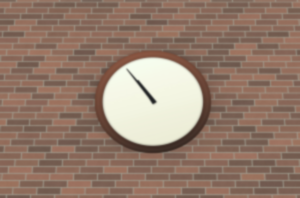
10:54
